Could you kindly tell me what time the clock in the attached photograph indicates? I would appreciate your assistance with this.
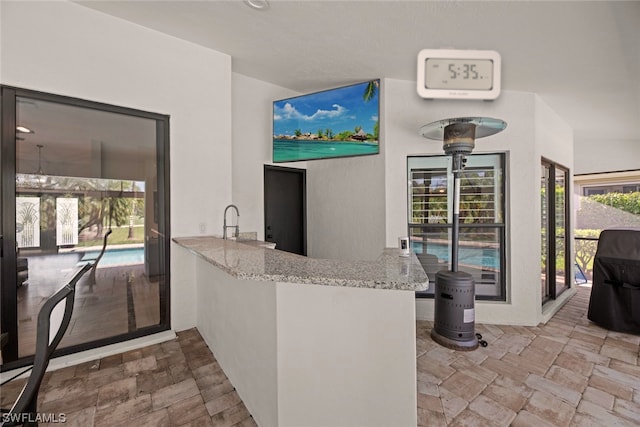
5:35
